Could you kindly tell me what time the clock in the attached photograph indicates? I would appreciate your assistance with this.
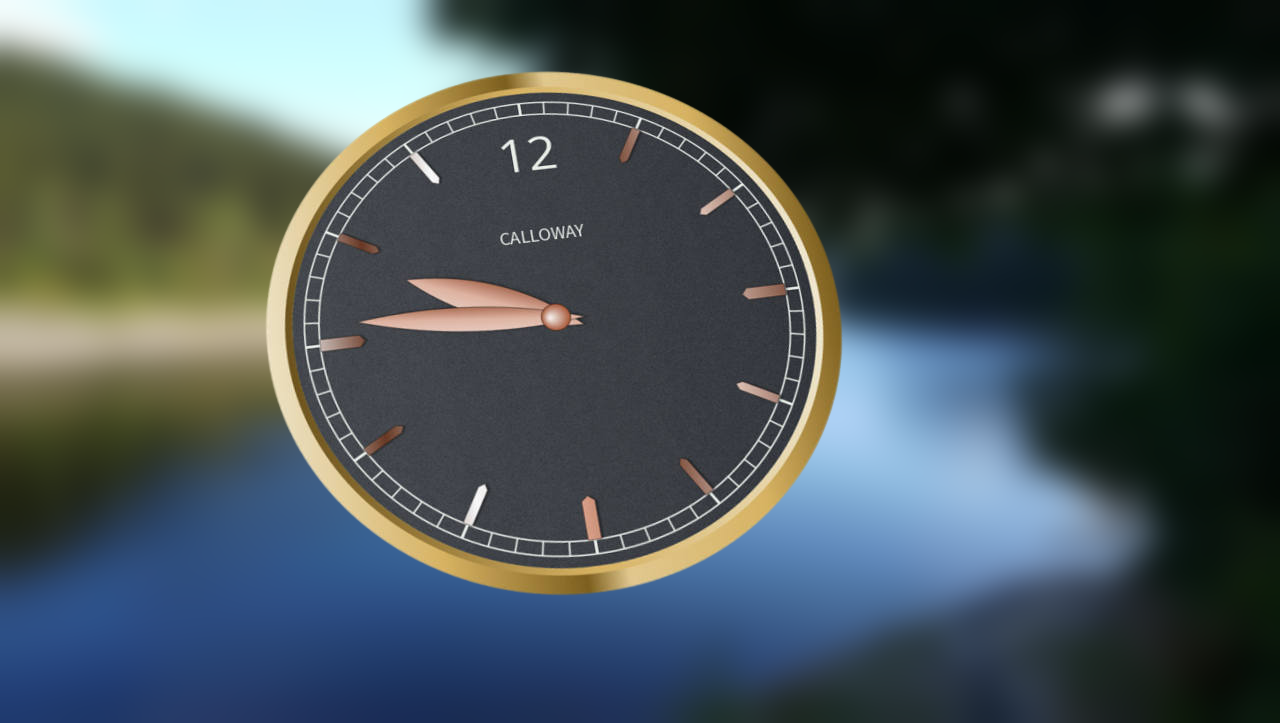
9:46
